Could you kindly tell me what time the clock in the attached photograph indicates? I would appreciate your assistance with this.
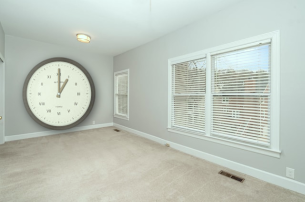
1:00
